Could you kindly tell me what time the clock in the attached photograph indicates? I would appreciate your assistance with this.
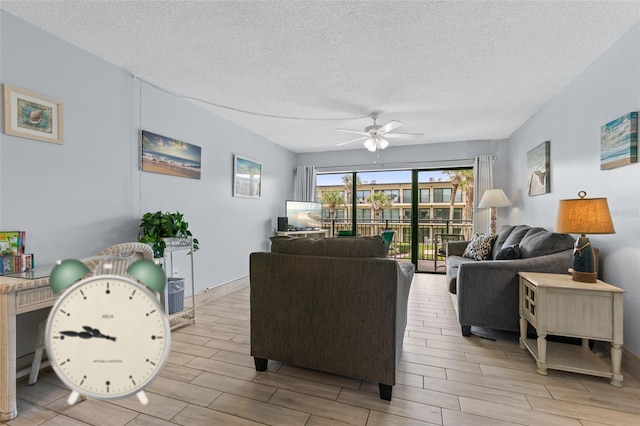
9:46
